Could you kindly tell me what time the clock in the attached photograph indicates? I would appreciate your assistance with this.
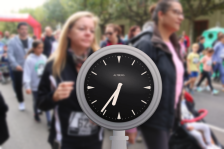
6:36
